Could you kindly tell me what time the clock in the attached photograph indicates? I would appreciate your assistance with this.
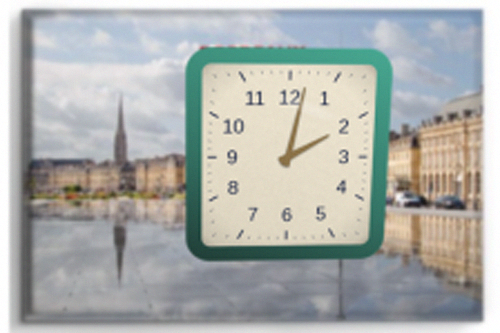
2:02
